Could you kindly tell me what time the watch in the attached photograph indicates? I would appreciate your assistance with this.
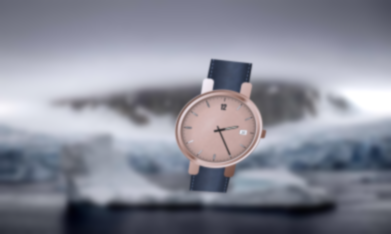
2:25
